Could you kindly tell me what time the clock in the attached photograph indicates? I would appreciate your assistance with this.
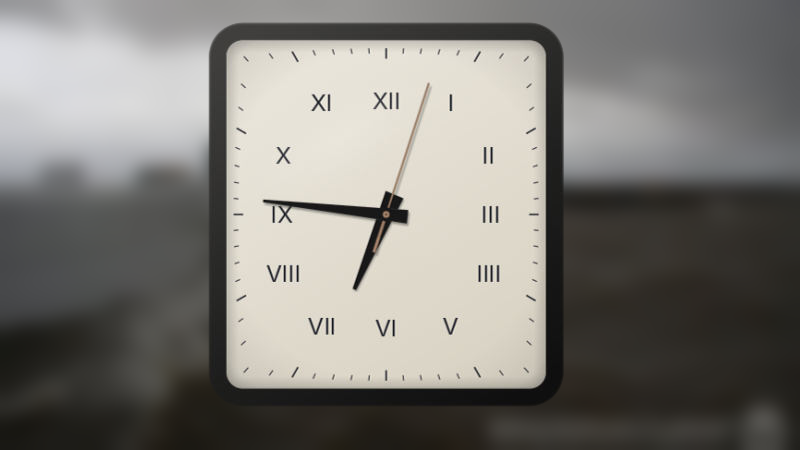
6:46:03
